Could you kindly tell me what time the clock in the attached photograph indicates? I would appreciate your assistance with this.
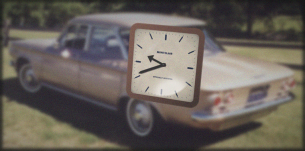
9:41
